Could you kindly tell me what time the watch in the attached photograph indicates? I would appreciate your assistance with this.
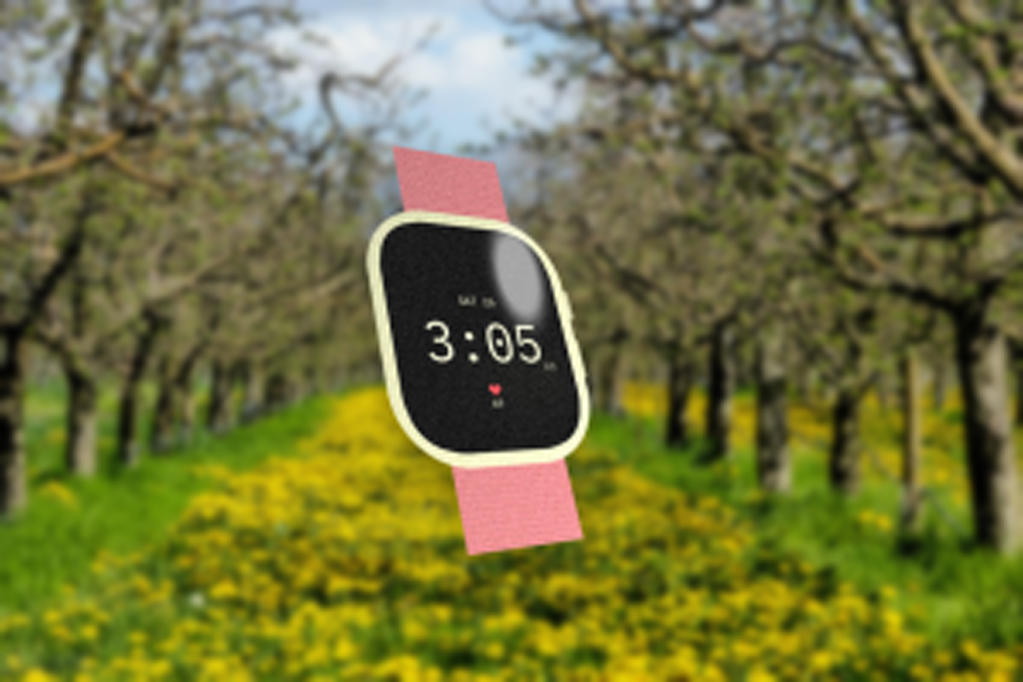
3:05
